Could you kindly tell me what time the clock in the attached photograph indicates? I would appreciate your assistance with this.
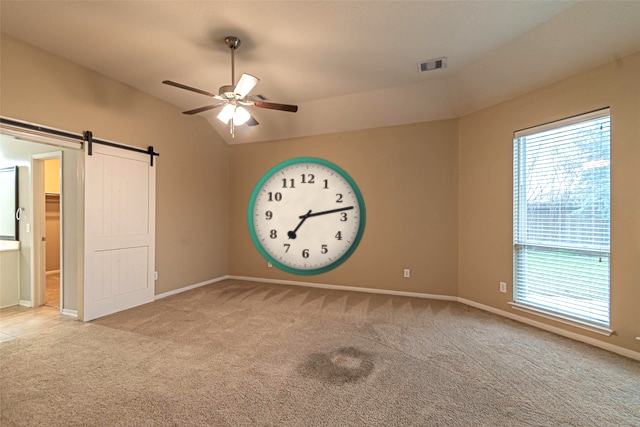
7:13
